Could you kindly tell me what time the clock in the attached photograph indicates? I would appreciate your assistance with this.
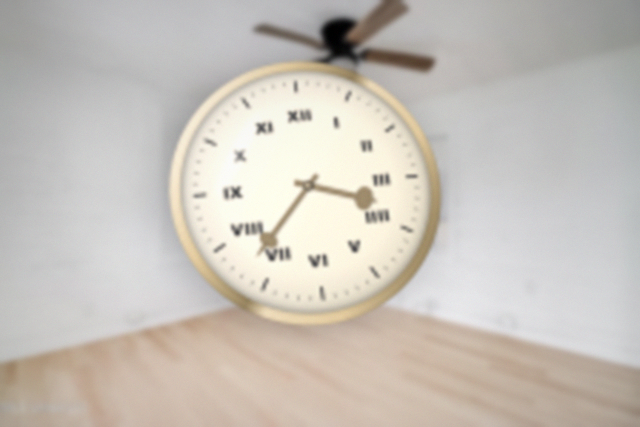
3:37
